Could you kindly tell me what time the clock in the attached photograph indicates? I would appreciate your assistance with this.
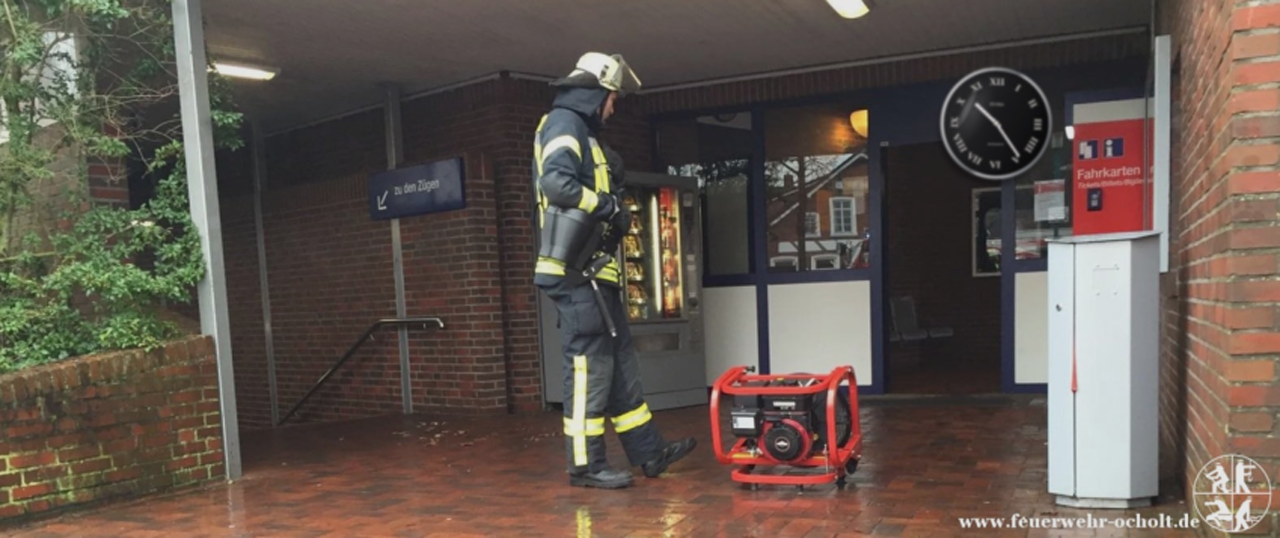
10:24
